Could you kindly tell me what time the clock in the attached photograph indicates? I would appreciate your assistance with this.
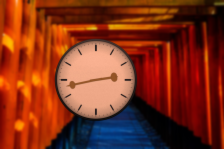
2:43
